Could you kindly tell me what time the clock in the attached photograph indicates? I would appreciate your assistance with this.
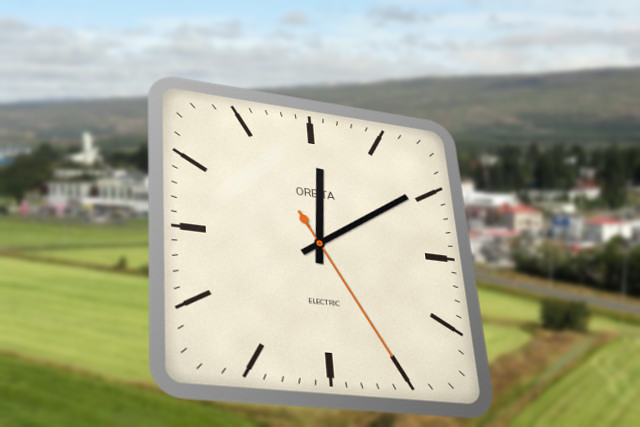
12:09:25
